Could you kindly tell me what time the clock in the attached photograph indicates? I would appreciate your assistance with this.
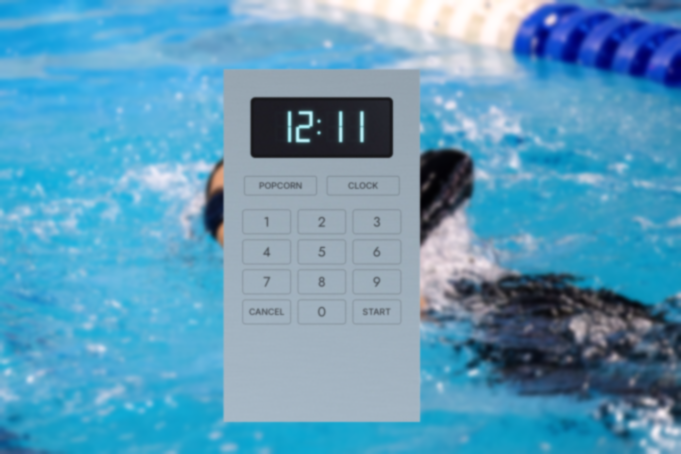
12:11
